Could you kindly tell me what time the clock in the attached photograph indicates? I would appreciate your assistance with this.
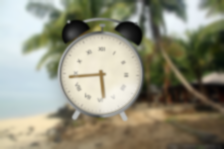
5:44
